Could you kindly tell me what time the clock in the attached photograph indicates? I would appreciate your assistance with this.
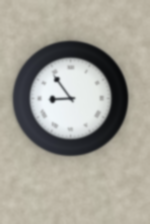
8:54
